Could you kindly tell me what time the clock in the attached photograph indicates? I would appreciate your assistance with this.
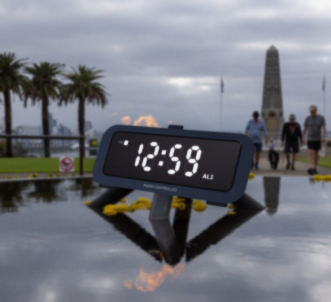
12:59
